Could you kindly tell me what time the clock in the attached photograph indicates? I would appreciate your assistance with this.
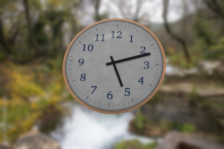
5:12
